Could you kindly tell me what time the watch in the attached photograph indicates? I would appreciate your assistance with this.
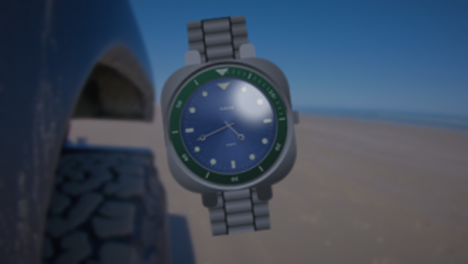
4:42
